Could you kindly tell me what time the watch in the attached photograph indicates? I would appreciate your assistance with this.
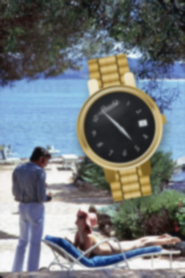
4:54
